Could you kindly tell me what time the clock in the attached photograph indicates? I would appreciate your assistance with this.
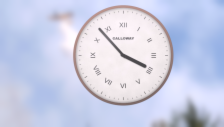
3:53
